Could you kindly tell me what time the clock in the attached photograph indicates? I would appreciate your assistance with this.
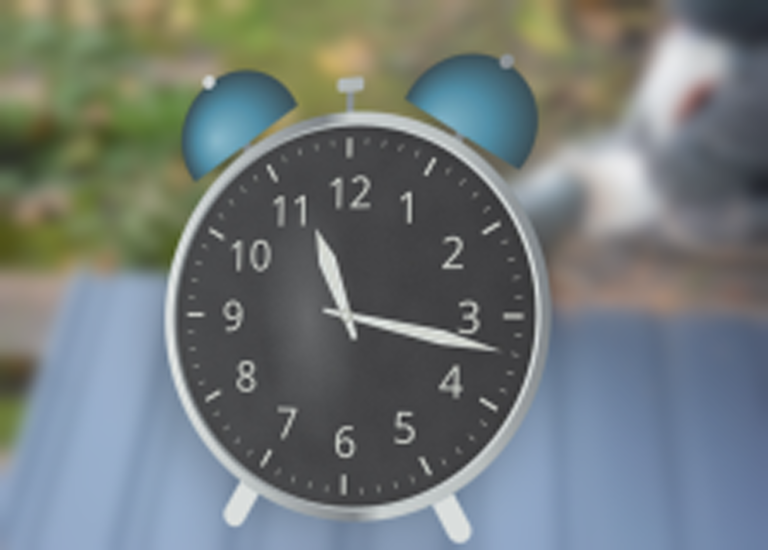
11:17
